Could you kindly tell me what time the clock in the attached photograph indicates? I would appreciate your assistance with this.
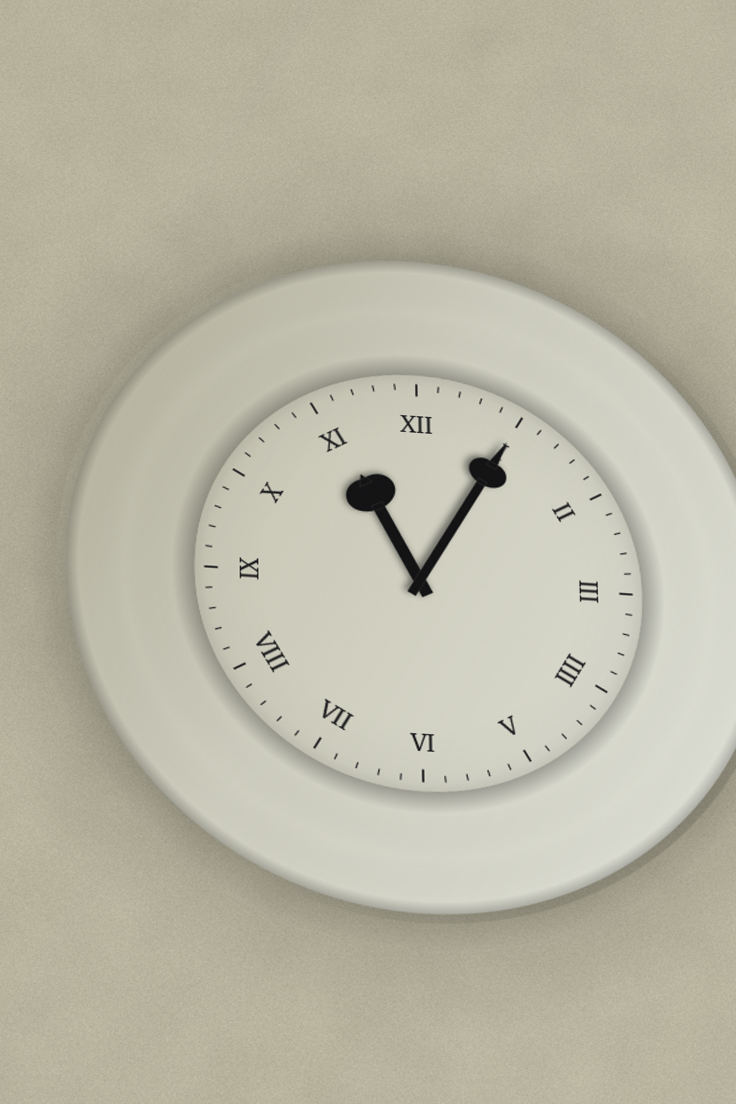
11:05
